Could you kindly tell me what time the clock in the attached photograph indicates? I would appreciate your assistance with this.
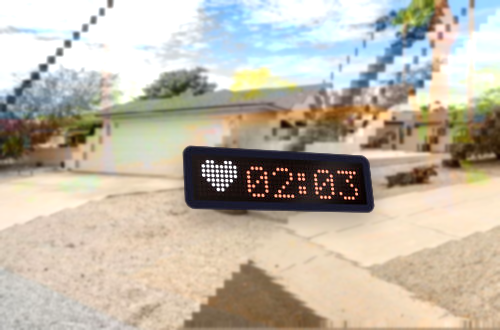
2:03
